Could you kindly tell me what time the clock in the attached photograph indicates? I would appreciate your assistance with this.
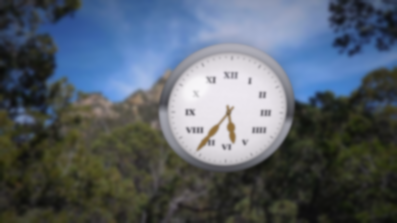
5:36
